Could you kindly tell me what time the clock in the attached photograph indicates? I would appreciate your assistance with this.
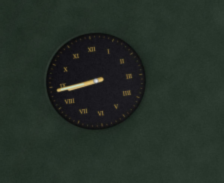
8:44
